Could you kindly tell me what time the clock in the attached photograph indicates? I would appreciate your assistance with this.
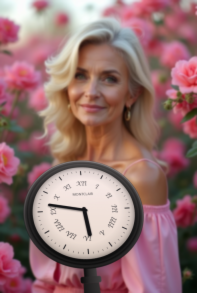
5:47
